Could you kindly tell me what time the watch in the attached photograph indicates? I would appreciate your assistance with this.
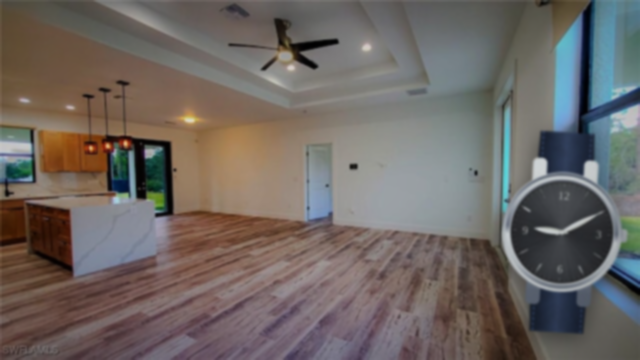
9:10
